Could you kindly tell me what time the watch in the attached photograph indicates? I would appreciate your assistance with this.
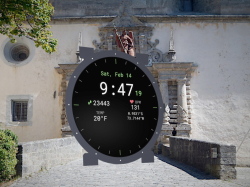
9:47
